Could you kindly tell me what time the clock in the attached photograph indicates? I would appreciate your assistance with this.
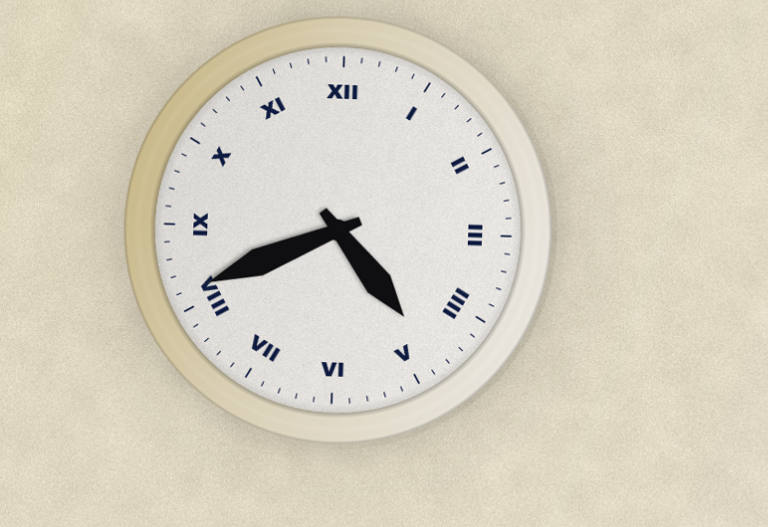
4:41
